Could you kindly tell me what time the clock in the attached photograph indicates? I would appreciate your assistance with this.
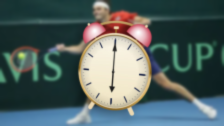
6:00
